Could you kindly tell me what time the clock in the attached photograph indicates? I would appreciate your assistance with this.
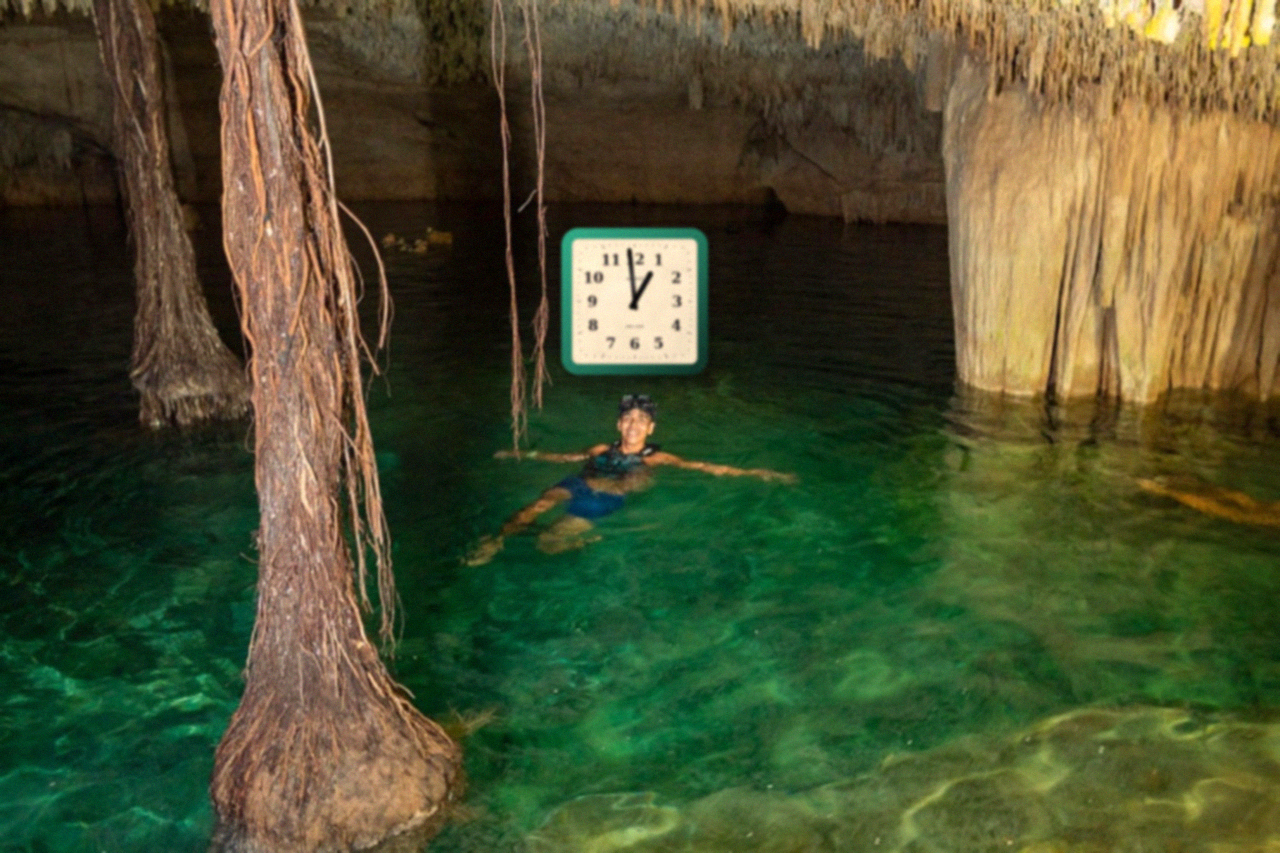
12:59
